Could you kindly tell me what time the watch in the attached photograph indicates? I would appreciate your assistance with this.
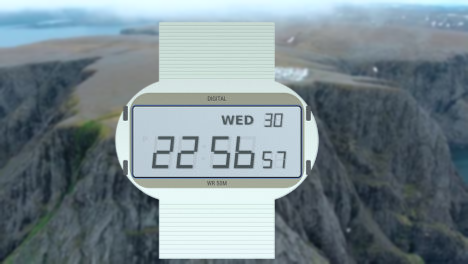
22:56:57
